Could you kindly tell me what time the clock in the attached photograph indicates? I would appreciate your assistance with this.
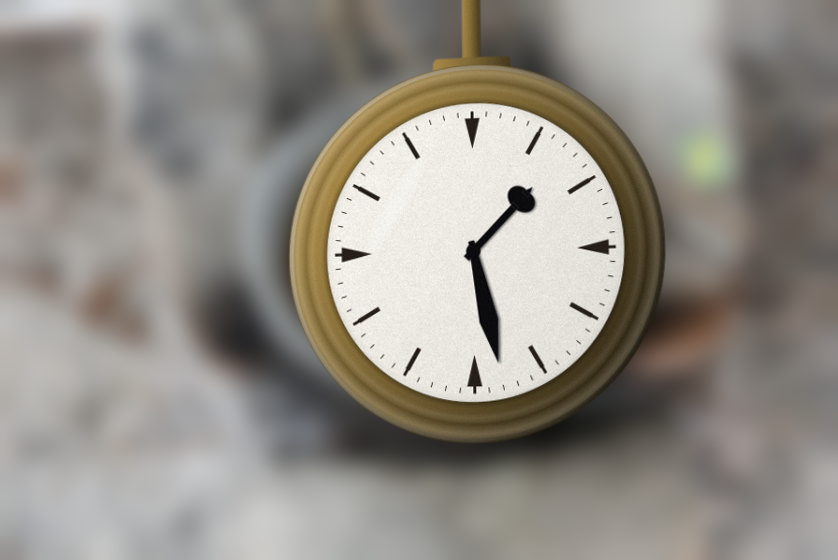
1:28
